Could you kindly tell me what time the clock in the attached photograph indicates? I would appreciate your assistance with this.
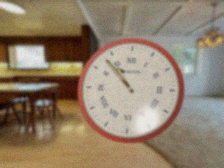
10:53
